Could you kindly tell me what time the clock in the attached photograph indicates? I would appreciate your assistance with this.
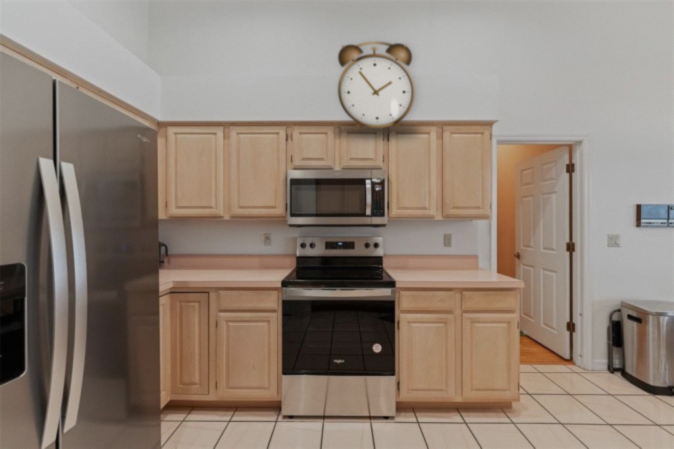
1:54
